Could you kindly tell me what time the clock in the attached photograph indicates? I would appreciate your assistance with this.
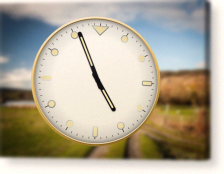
4:56
